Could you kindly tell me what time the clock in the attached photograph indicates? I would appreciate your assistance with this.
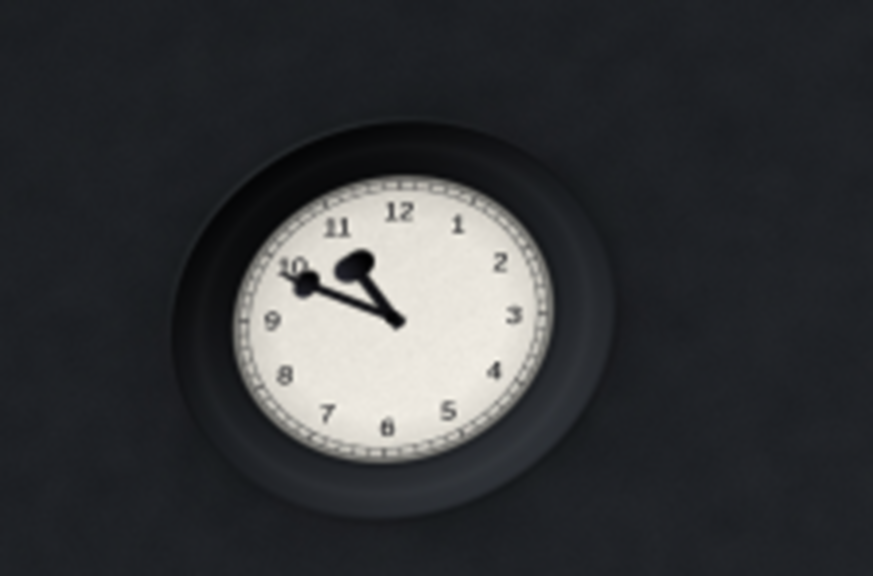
10:49
